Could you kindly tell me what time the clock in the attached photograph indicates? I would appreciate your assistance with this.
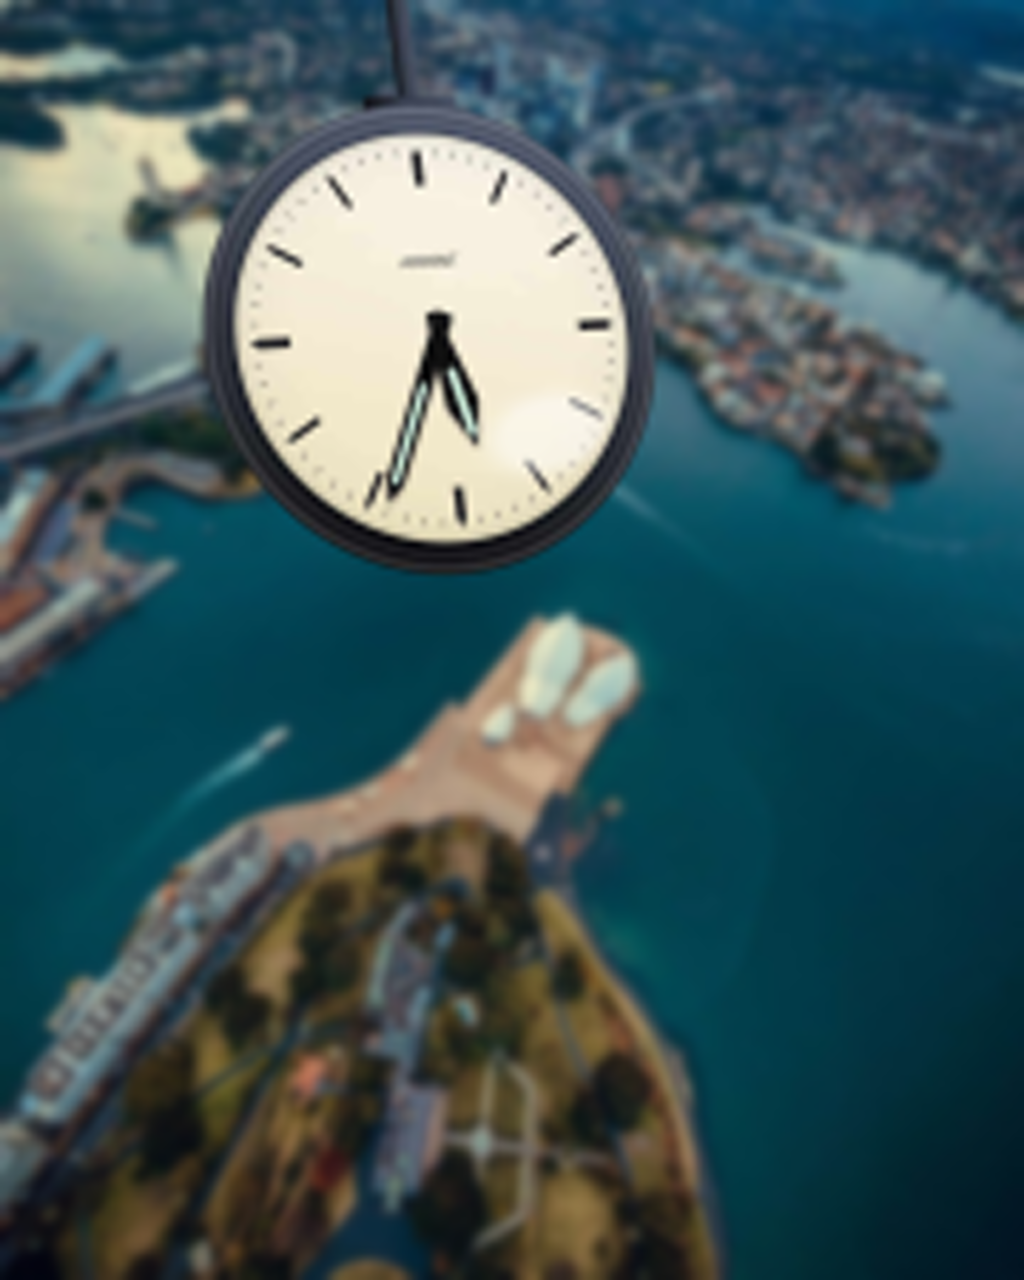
5:34
